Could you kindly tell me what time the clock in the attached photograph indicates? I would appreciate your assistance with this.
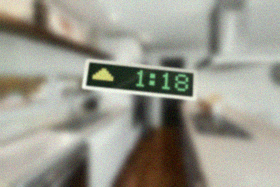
1:18
